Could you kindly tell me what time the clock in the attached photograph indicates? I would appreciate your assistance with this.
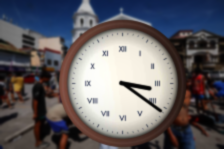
3:21
